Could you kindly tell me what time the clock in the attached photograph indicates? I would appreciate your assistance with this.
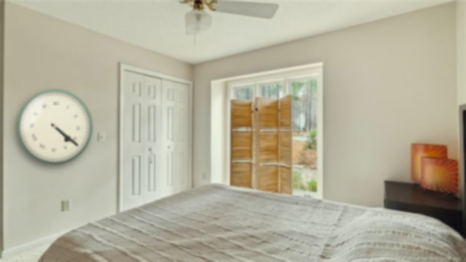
4:21
